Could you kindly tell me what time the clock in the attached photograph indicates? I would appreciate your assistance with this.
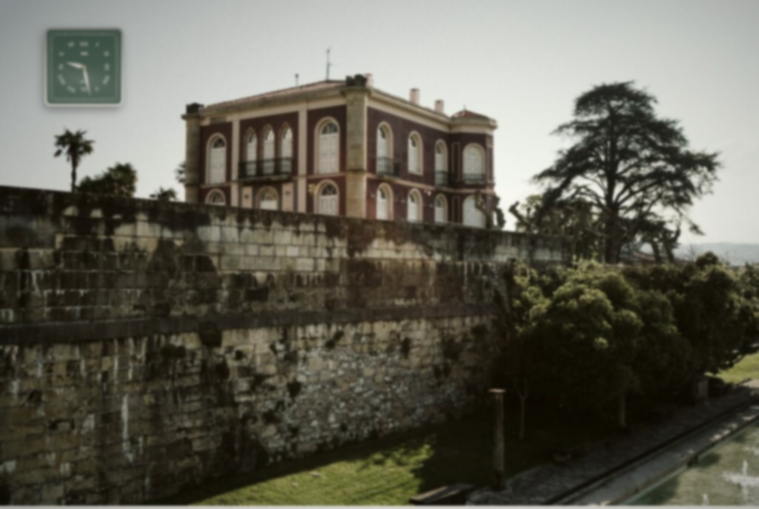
9:28
